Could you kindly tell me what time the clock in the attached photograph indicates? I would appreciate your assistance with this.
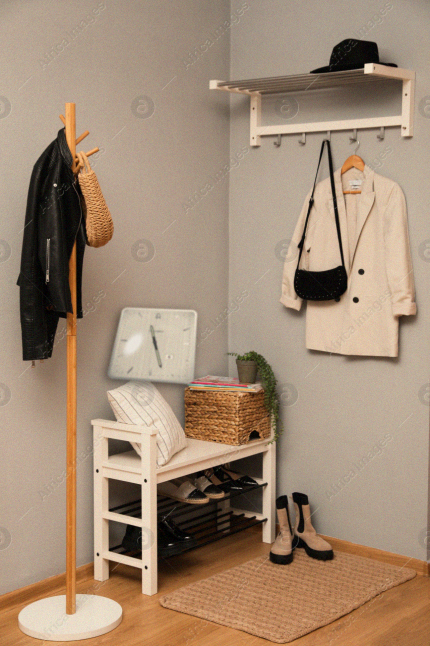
11:27
